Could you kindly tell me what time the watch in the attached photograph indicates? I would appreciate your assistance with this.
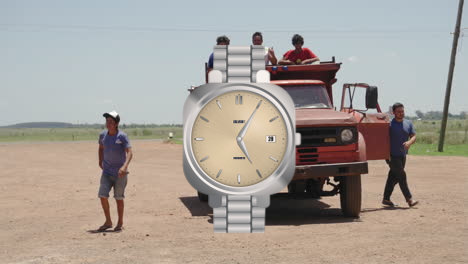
5:05
